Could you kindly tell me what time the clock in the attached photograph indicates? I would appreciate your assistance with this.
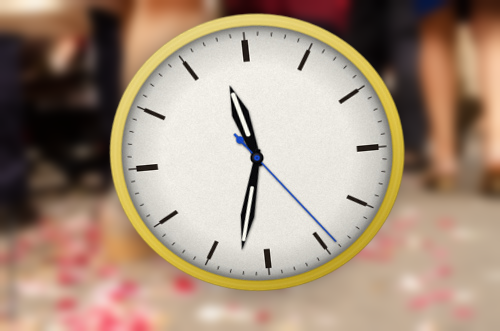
11:32:24
